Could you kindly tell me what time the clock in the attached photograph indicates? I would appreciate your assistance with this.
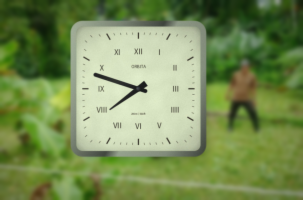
7:48
